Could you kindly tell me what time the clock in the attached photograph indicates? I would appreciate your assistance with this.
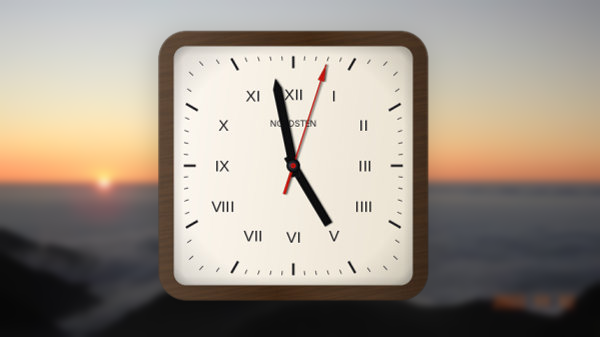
4:58:03
